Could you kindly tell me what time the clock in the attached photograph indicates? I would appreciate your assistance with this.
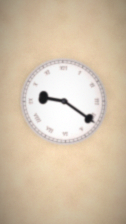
9:21
